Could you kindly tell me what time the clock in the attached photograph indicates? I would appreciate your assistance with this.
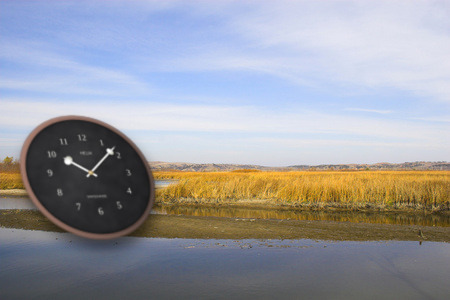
10:08
